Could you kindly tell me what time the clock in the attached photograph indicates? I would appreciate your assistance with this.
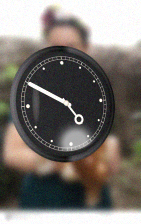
4:50
